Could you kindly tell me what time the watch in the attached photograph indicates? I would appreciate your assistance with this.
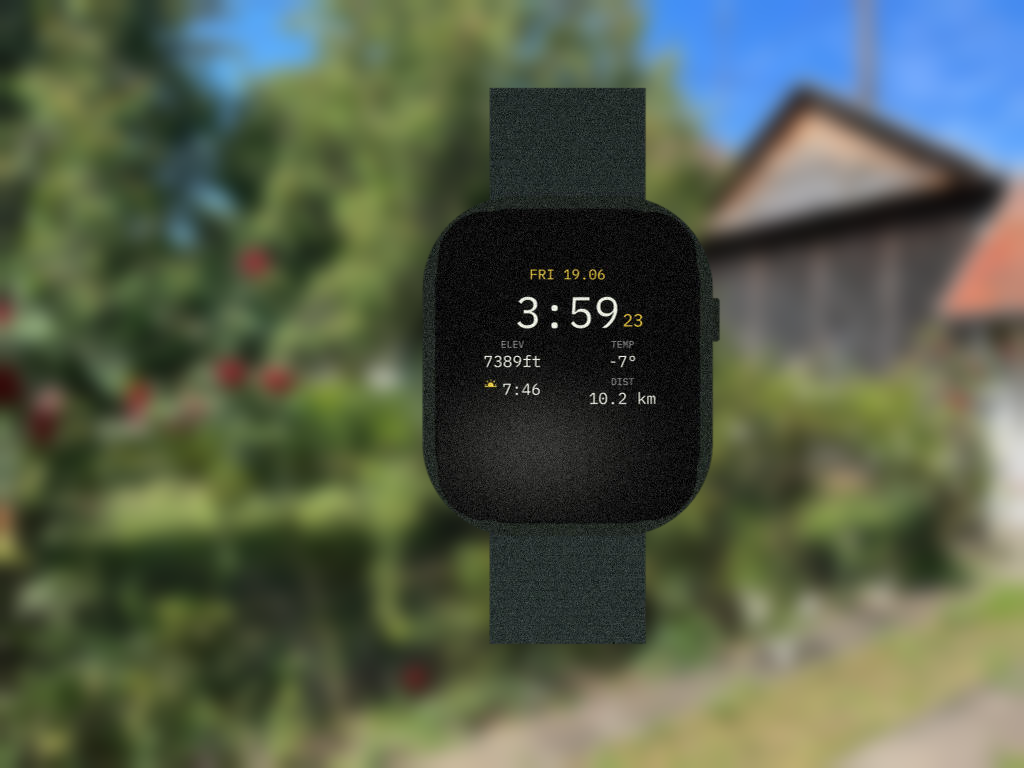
3:59:23
